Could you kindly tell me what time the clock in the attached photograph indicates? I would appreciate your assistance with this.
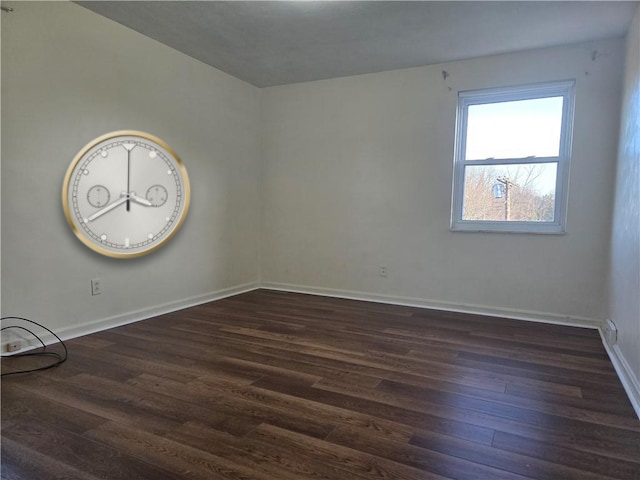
3:40
